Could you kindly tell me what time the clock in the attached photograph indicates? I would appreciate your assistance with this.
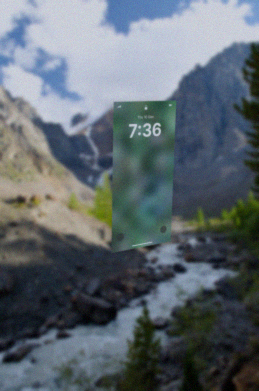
7:36
